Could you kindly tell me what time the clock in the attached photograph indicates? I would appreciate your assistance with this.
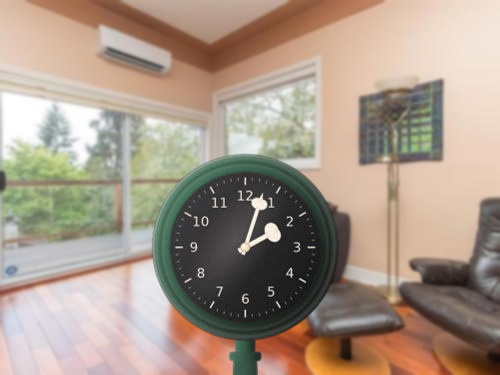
2:03
